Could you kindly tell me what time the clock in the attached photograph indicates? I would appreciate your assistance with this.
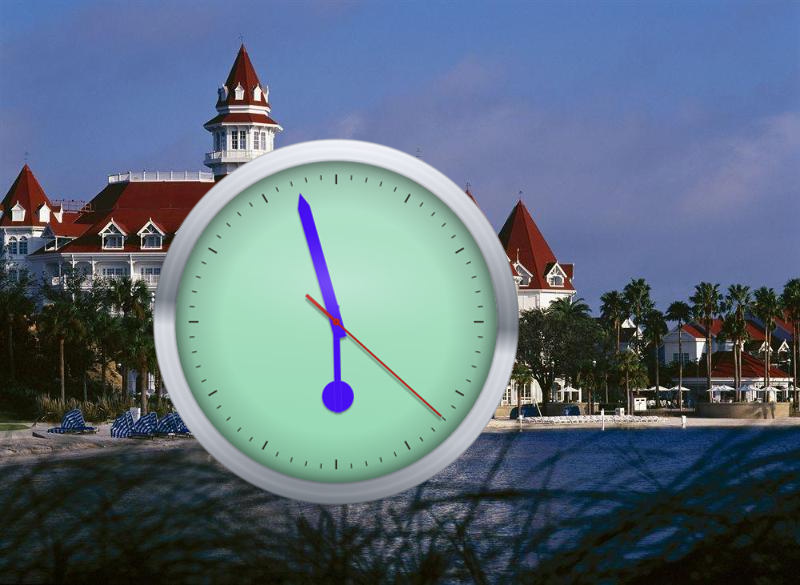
5:57:22
